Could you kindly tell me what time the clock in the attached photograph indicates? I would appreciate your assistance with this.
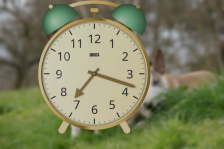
7:18
